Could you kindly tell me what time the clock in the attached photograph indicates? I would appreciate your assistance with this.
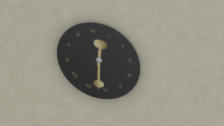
12:32
